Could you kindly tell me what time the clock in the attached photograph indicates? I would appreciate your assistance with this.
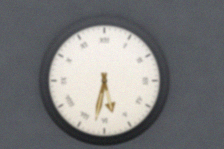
5:32
